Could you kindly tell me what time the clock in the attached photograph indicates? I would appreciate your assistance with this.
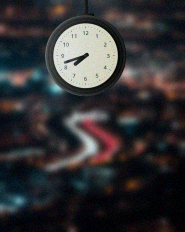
7:42
